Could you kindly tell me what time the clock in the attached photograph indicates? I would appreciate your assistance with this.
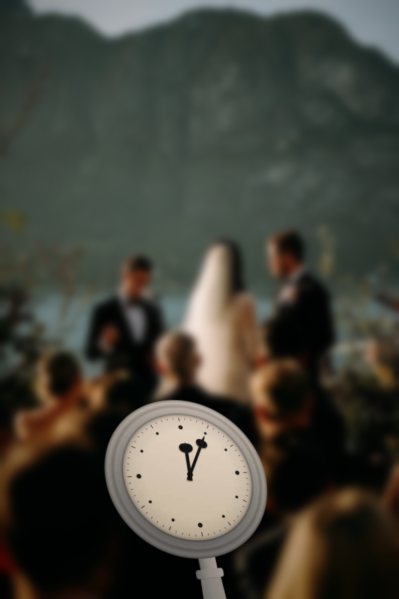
12:05
